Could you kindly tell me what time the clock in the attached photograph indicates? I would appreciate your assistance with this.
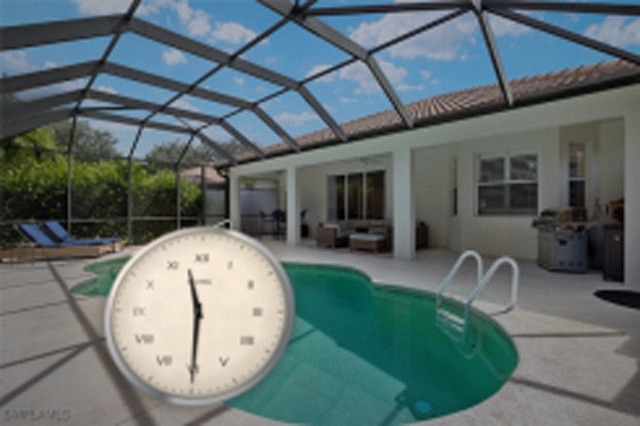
11:30
